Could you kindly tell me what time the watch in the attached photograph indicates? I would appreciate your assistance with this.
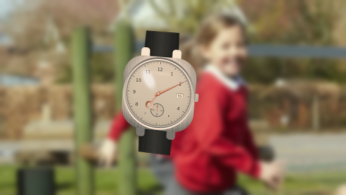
7:10
